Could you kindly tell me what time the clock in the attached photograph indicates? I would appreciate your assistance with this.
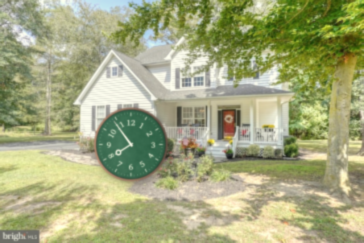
7:54
